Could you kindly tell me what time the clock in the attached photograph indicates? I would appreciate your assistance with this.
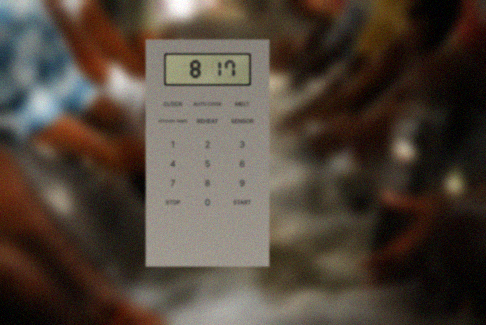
8:17
